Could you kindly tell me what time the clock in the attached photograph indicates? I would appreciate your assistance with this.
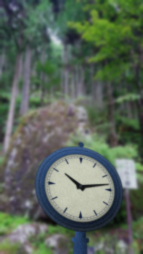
10:13
